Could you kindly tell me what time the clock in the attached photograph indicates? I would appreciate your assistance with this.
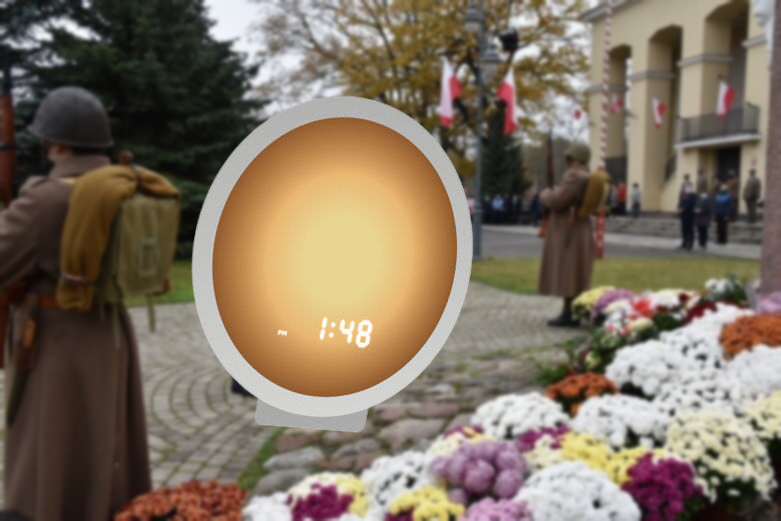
1:48
